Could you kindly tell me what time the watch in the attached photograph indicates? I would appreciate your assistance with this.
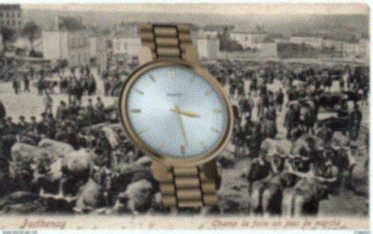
3:29
